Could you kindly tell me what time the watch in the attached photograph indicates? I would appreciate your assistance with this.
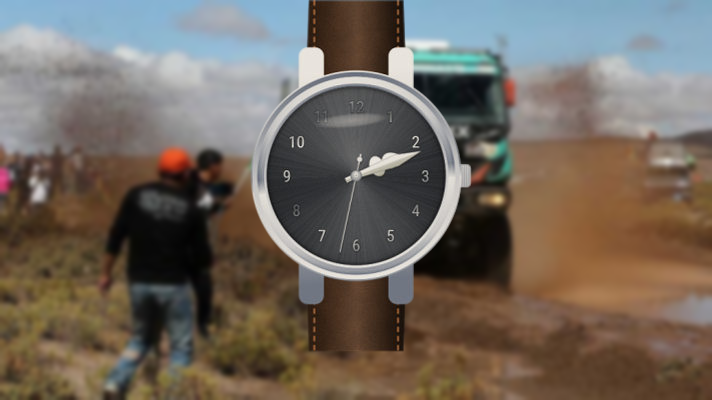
2:11:32
